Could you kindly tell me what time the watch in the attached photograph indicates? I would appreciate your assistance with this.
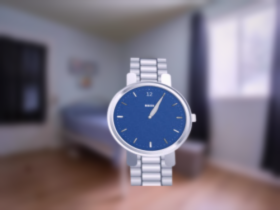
1:05
